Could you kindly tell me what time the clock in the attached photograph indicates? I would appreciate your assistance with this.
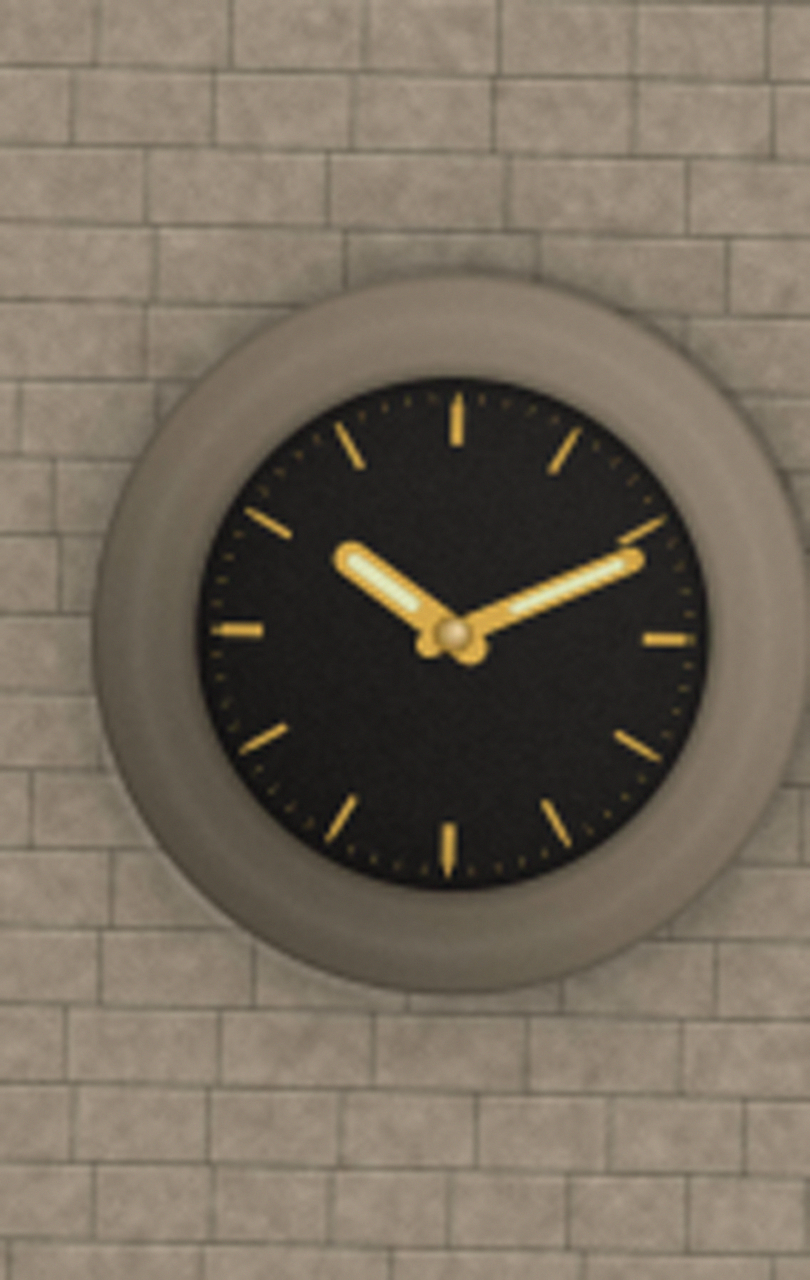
10:11
